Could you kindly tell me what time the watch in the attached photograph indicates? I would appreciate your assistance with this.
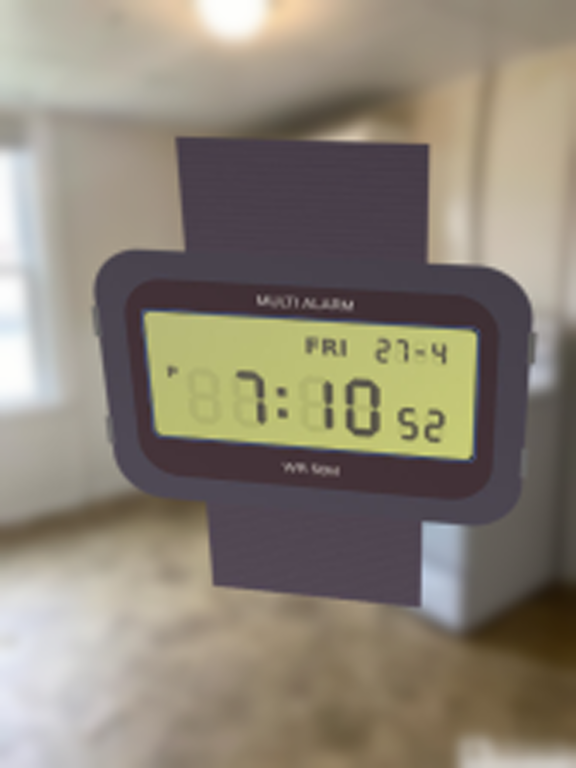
7:10:52
